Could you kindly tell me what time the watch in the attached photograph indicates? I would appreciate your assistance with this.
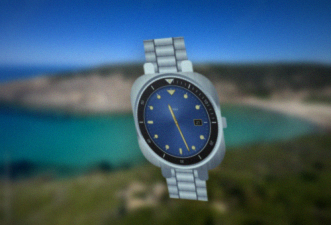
11:27
